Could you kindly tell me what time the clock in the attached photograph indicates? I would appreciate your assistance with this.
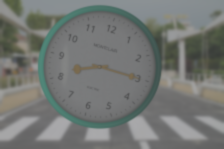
8:15
